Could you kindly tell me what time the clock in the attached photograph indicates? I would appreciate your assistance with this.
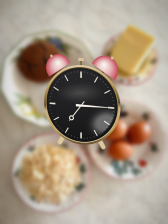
7:15
